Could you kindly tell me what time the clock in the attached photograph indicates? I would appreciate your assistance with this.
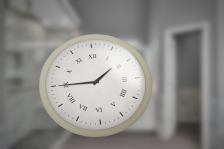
1:45
